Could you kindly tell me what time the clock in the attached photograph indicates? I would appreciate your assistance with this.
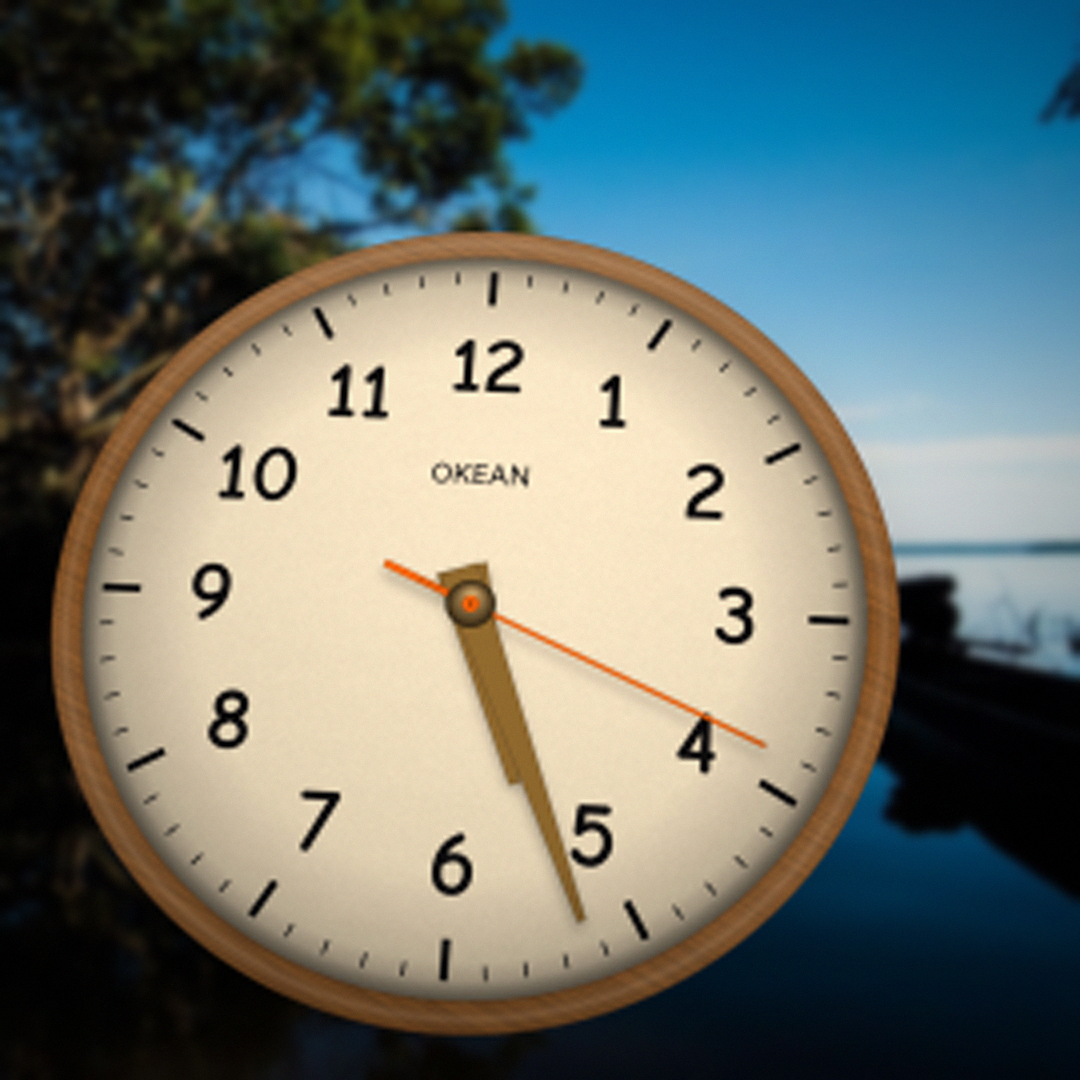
5:26:19
